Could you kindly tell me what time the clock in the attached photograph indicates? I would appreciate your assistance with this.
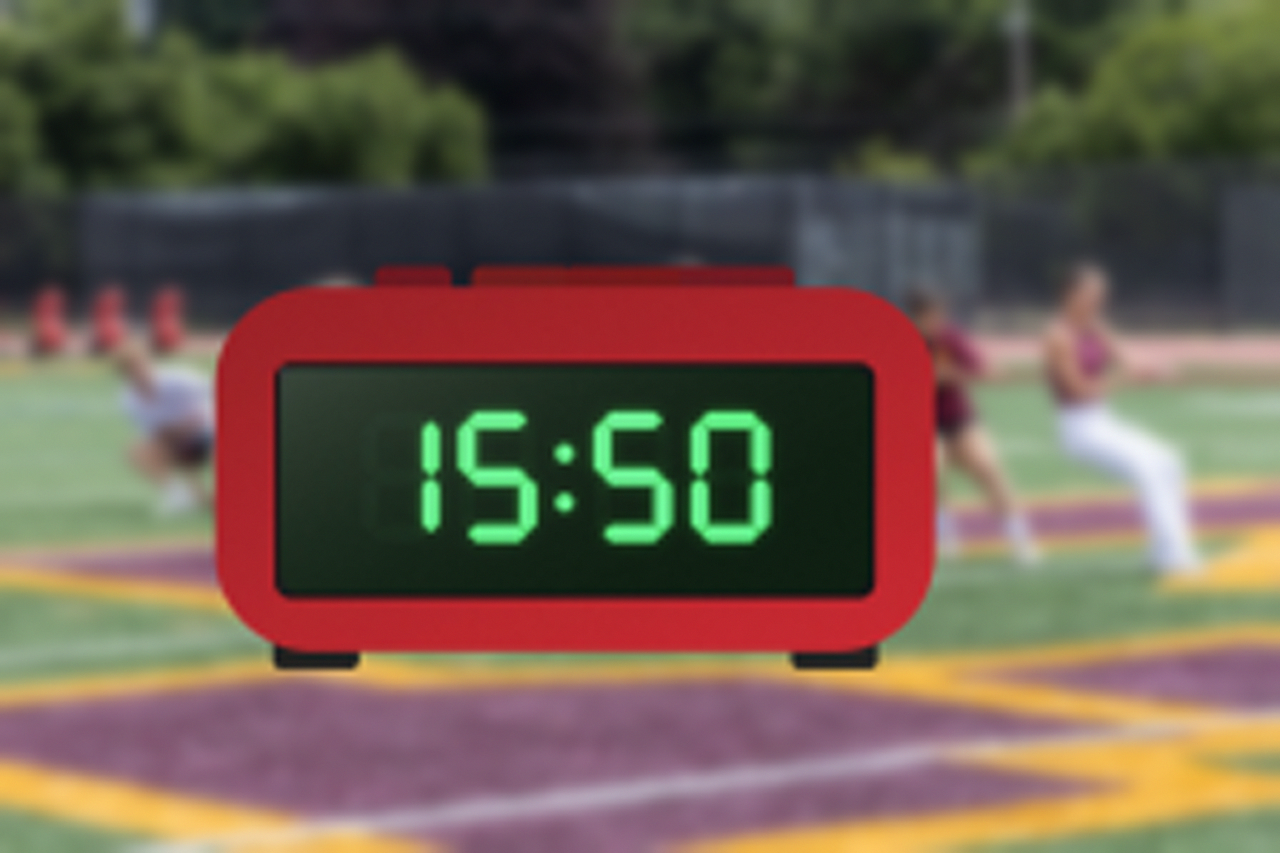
15:50
